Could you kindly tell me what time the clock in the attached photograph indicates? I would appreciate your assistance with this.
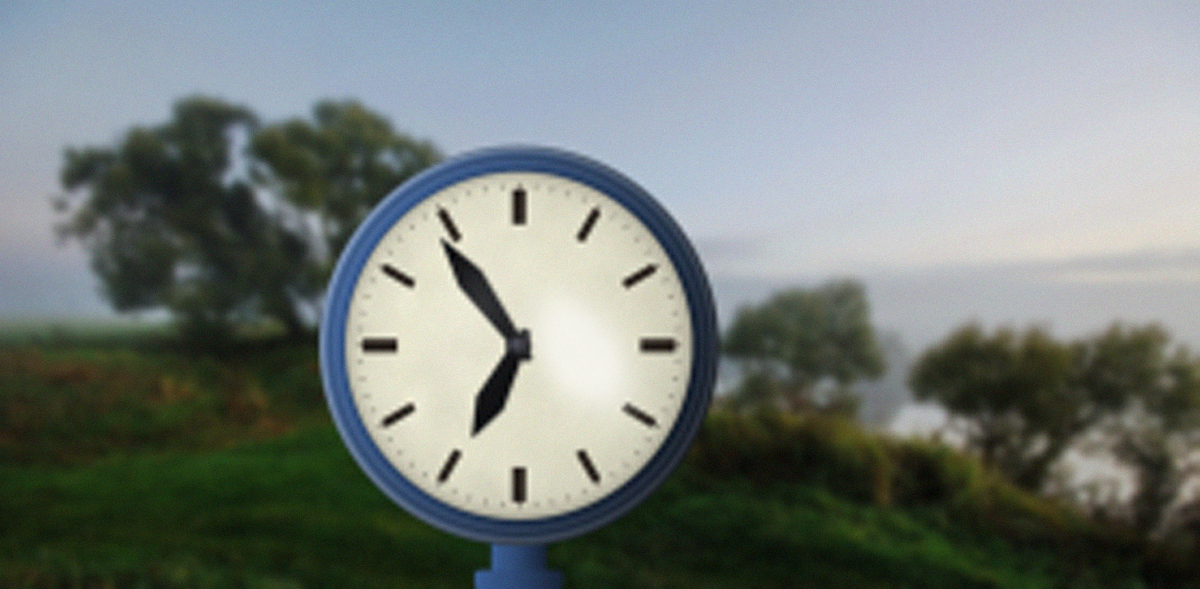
6:54
